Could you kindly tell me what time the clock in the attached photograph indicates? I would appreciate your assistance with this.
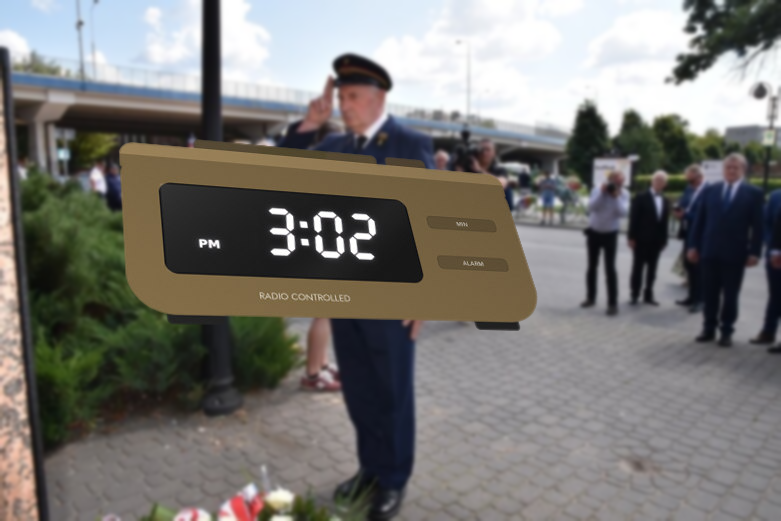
3:02
